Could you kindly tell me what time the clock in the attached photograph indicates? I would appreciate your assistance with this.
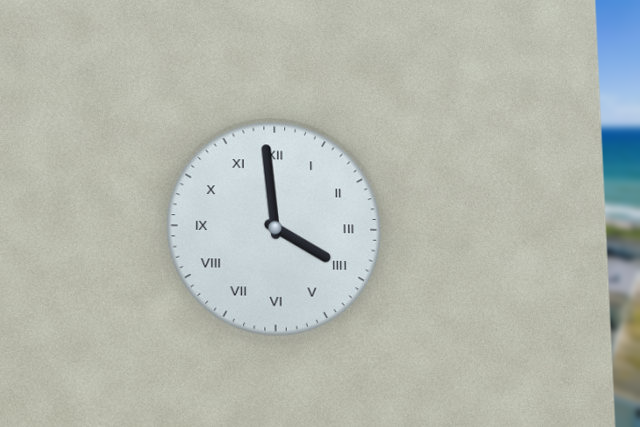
3:59
